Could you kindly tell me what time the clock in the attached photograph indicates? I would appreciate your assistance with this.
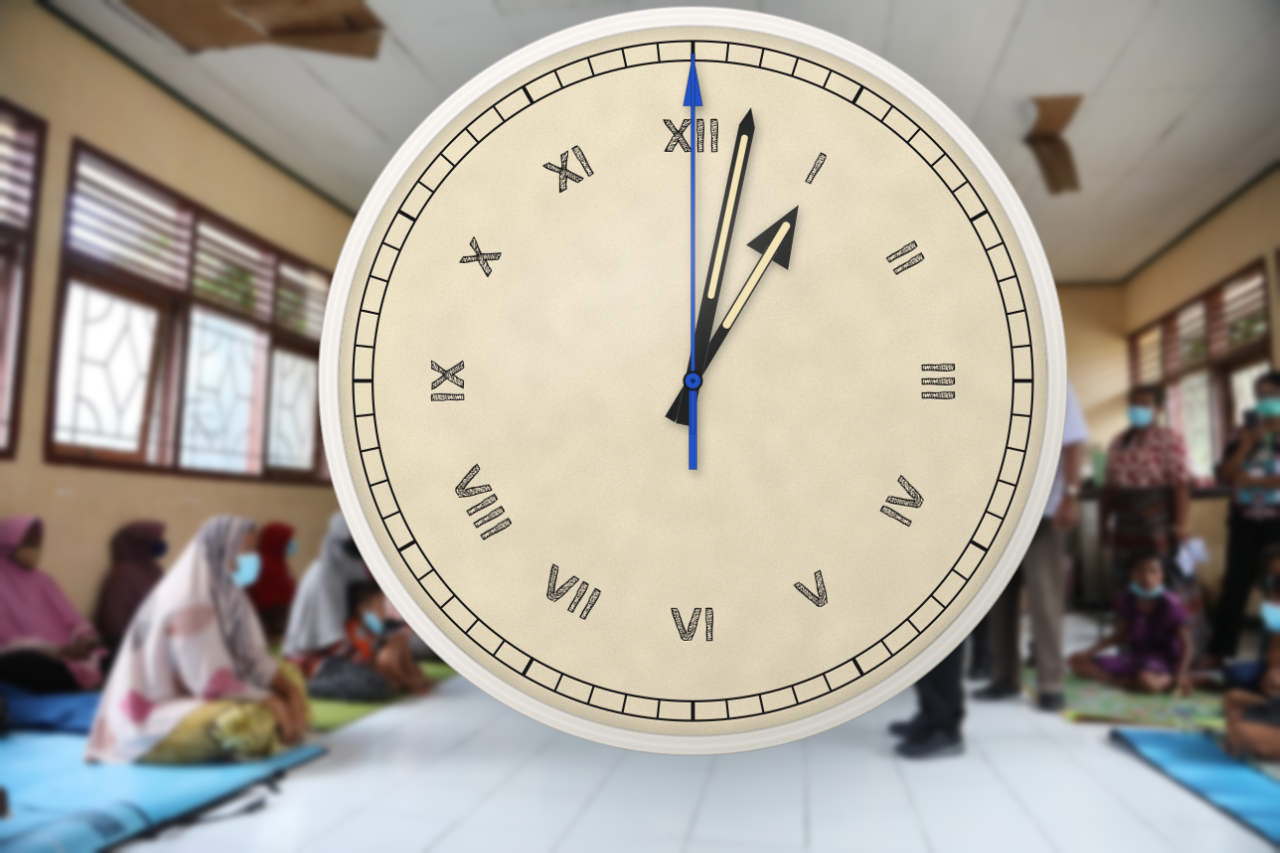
1:02:00
